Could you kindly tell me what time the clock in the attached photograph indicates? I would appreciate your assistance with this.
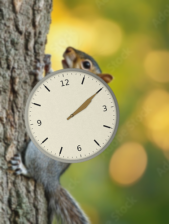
2:10
